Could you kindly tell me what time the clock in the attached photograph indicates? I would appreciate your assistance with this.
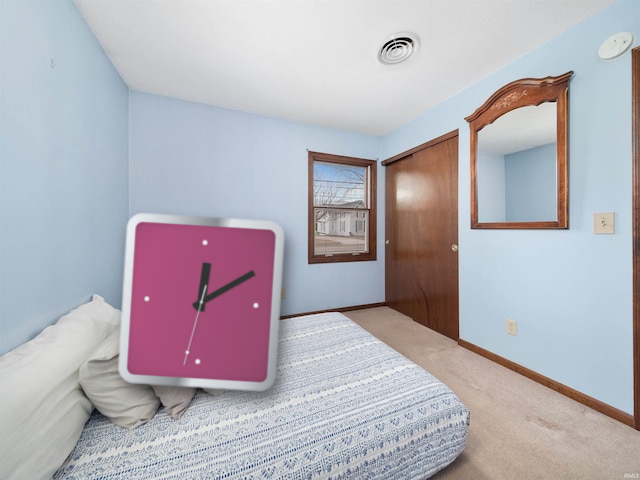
12:09:32
